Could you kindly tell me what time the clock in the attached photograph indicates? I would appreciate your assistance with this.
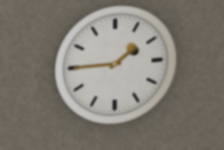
1:45
